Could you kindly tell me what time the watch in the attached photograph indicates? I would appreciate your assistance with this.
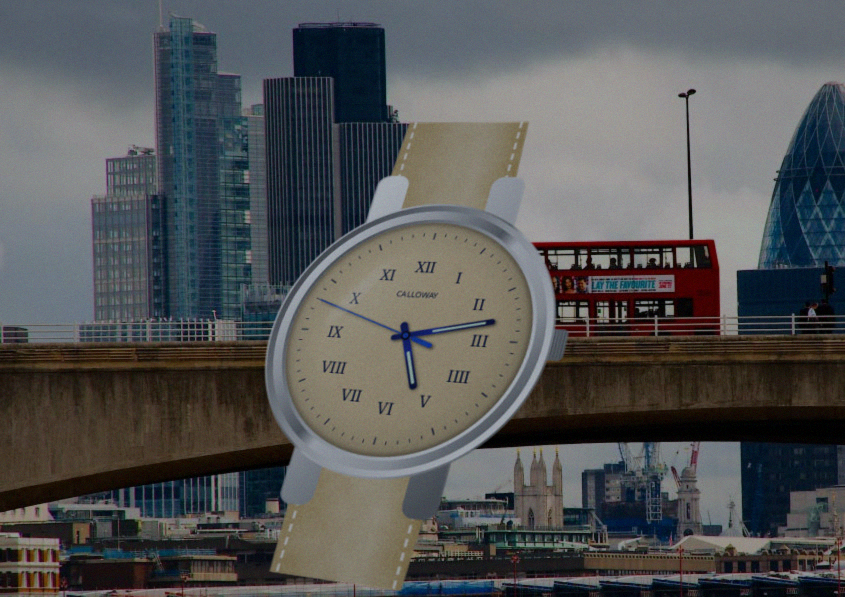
5:12:48
